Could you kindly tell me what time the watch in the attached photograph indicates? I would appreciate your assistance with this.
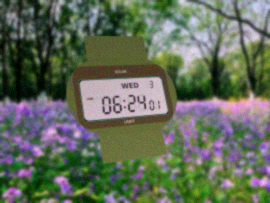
6:24:01
